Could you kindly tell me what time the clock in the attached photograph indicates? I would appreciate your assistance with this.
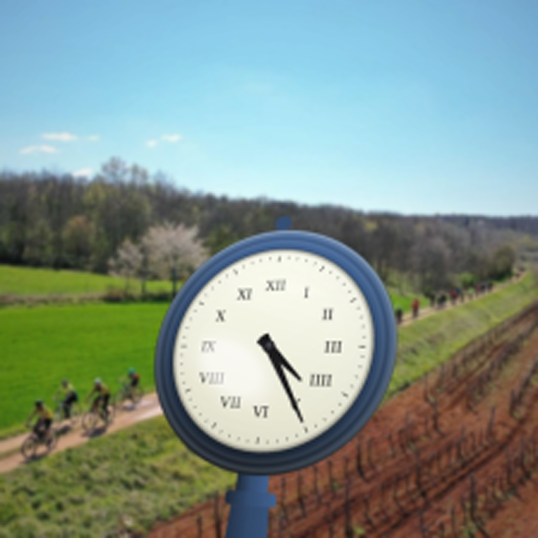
4:25
